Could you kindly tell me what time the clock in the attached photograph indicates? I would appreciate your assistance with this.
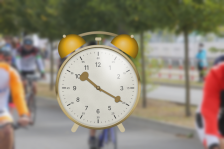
10:20
